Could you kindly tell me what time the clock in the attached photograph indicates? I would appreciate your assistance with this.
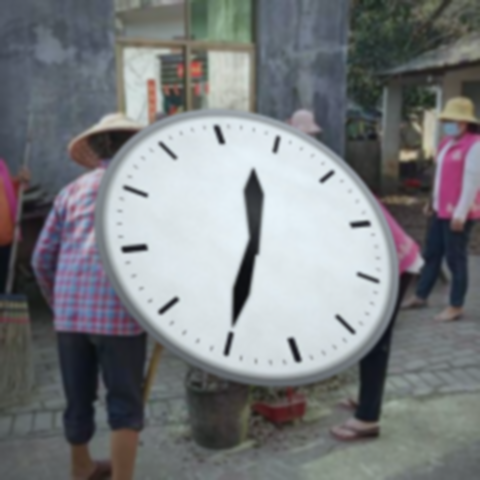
12:35
